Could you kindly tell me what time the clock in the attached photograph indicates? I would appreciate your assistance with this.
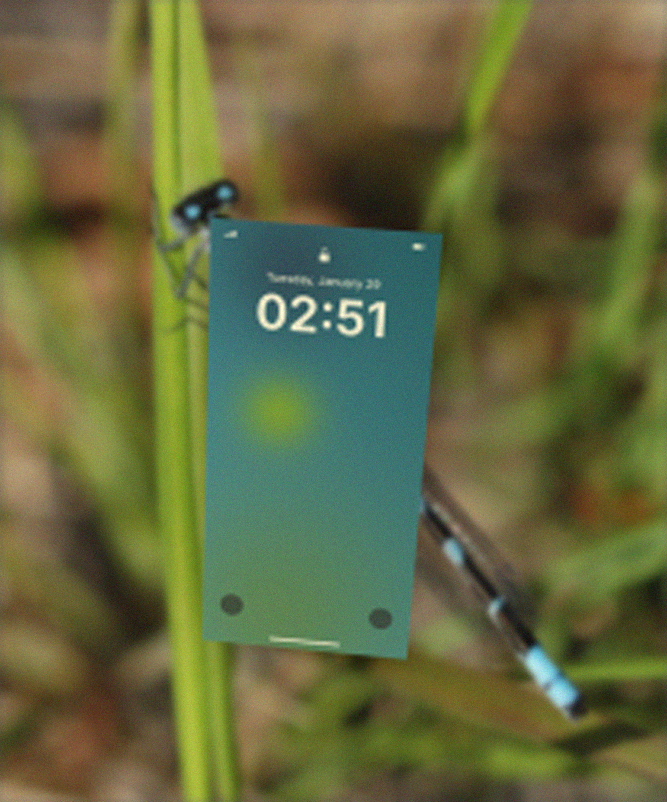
2:51
